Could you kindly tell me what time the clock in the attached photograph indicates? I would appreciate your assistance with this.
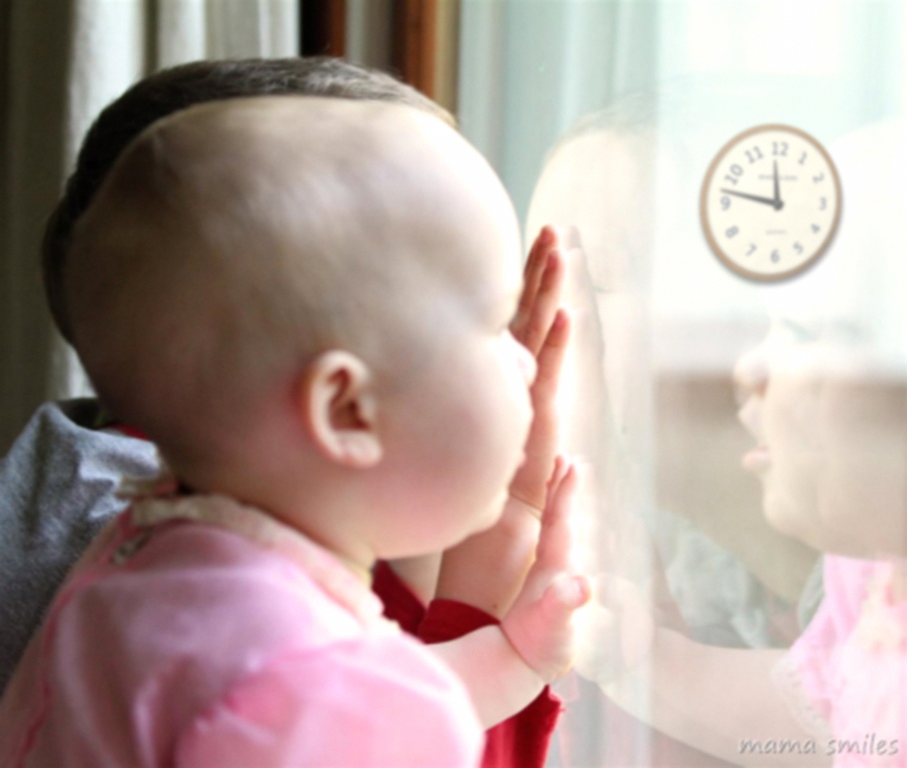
11:47
